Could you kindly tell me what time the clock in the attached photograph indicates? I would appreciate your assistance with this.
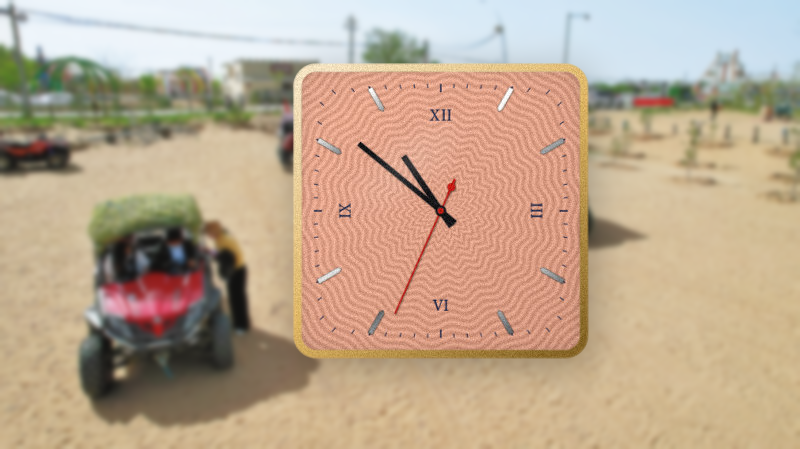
10:51:34
